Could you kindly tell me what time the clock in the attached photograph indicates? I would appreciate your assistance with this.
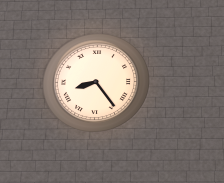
8:24
